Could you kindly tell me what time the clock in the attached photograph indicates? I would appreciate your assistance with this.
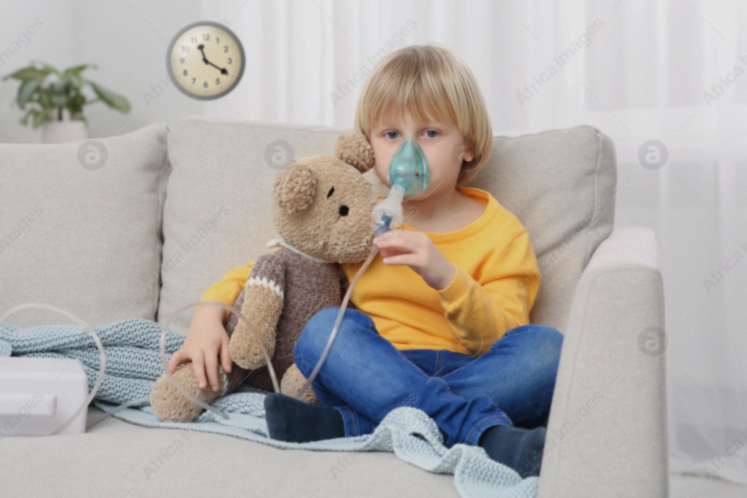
11:20
